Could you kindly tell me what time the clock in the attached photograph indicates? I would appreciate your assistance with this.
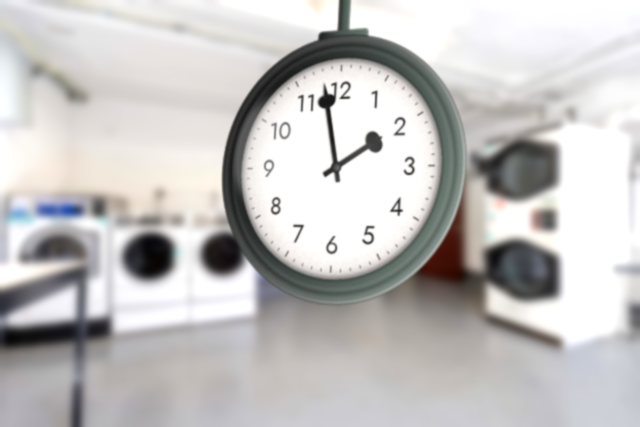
1:58
